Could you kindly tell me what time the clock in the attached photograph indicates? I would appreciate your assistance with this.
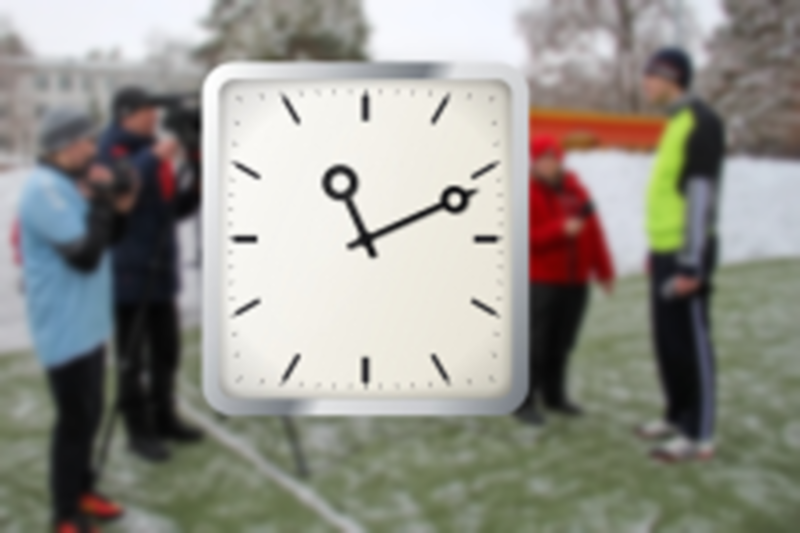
11:11
